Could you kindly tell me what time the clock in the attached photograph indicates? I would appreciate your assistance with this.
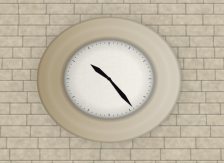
10:24
